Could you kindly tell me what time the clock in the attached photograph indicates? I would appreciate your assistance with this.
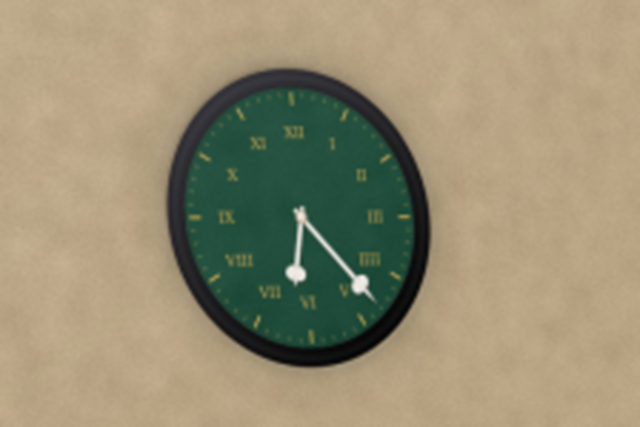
6:23
